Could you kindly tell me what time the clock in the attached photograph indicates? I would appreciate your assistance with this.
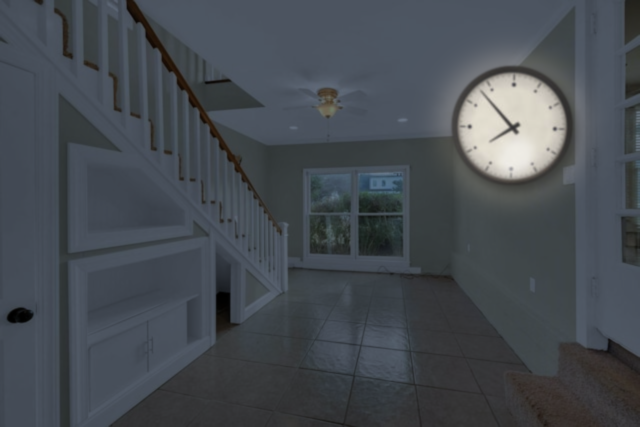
7:53
